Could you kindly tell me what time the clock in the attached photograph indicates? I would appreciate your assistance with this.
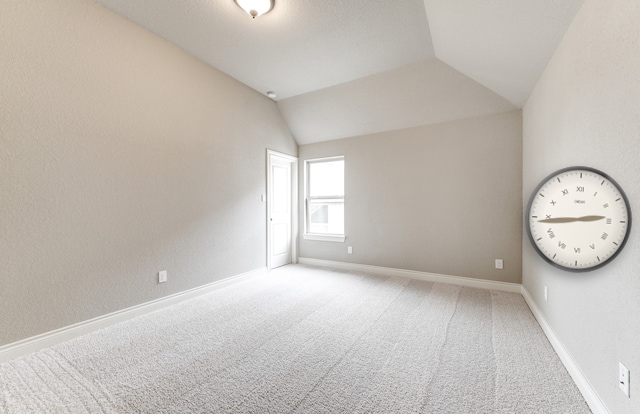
2:44
